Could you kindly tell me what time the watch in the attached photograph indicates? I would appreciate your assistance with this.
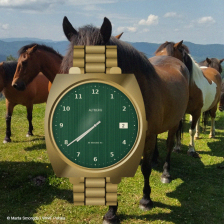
7:39
